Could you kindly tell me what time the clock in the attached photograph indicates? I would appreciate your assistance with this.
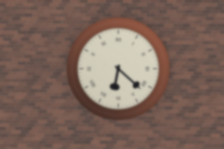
6:22
